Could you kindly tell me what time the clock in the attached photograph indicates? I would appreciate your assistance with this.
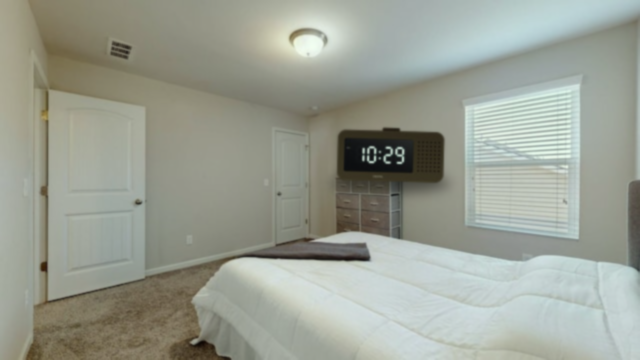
10:29
